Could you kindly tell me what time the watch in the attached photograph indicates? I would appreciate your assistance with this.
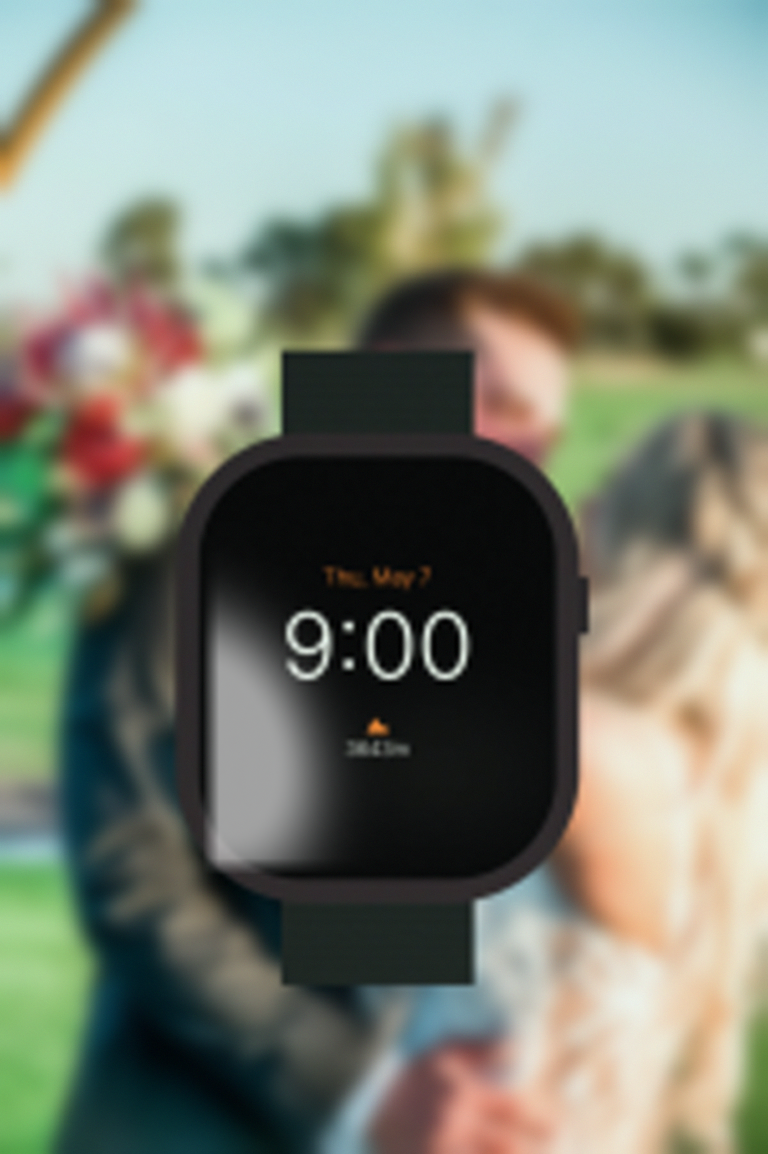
9:00
